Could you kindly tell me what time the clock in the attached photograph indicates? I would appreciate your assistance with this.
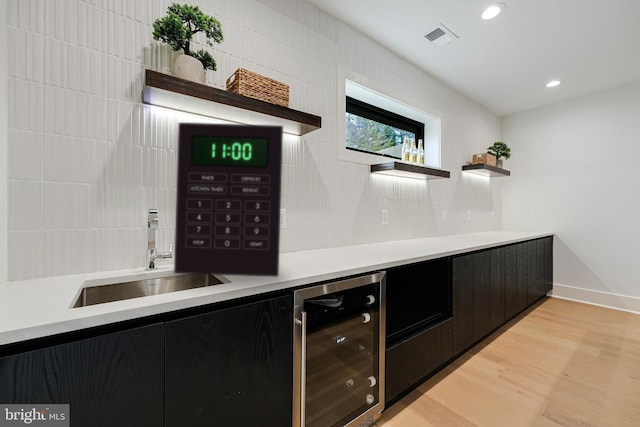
11:00
